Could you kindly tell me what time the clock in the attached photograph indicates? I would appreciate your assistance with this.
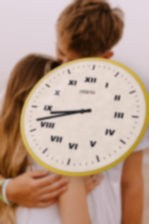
8:42
